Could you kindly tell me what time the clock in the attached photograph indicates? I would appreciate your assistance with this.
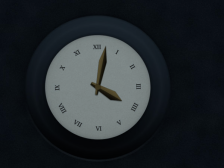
4:02
